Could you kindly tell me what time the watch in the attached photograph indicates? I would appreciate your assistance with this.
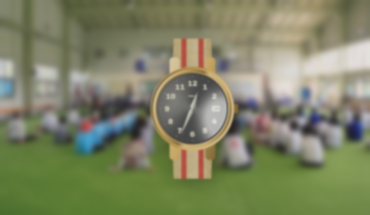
12:34
